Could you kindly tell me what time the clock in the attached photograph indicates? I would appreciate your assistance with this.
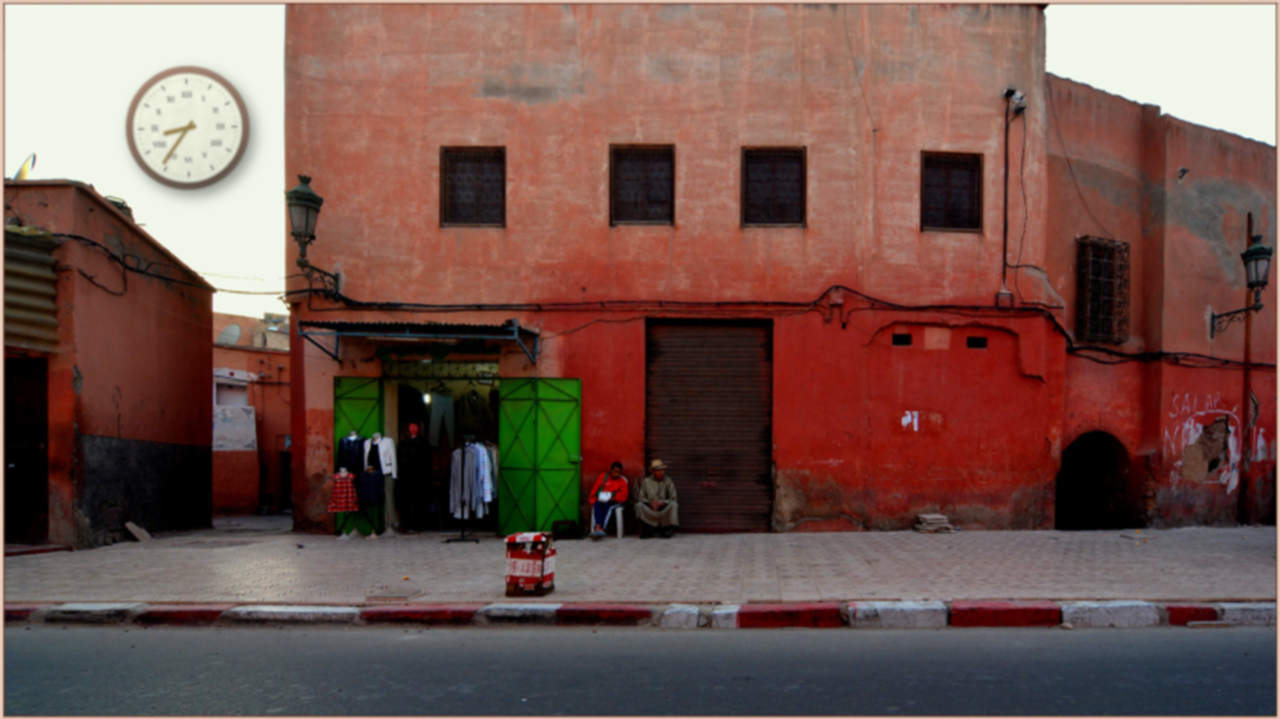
8:36
